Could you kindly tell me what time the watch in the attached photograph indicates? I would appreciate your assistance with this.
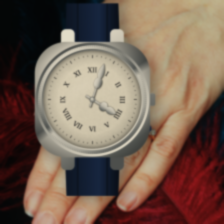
4:03
